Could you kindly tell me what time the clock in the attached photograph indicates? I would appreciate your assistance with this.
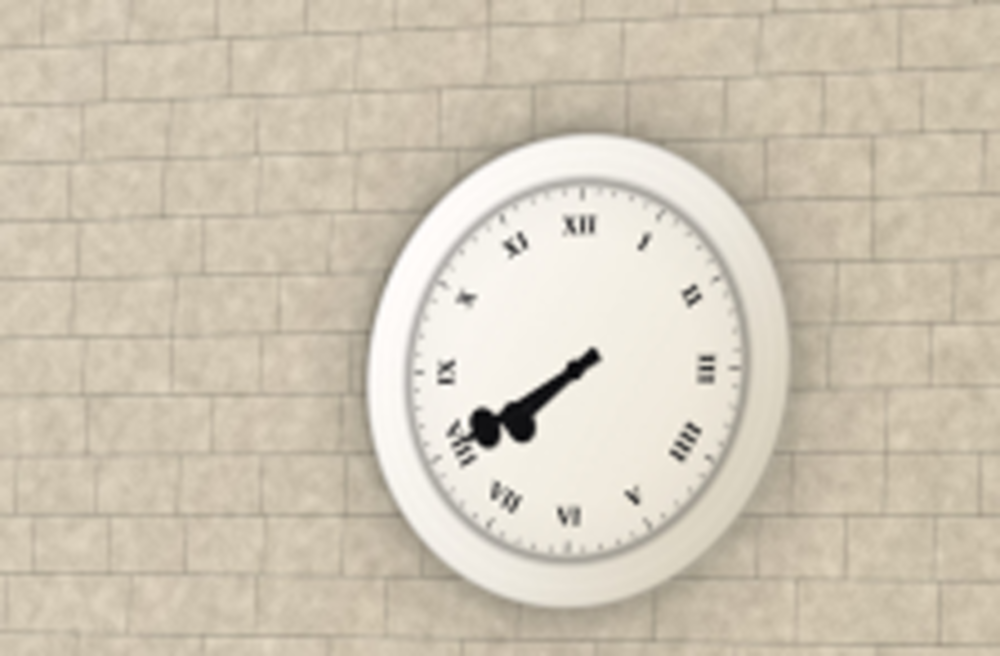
7:40
